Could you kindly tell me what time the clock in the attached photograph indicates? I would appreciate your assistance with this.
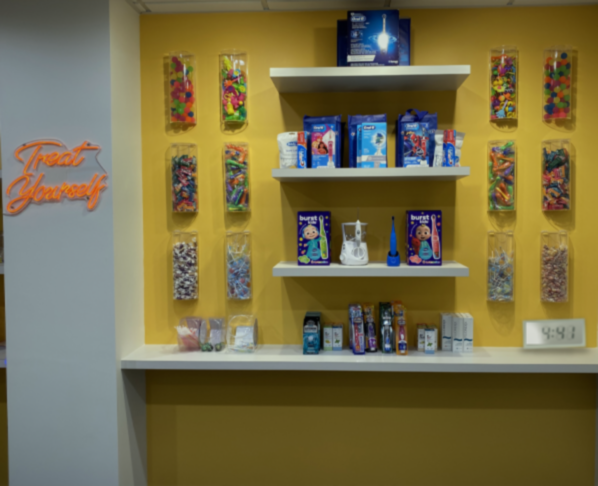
4:41
